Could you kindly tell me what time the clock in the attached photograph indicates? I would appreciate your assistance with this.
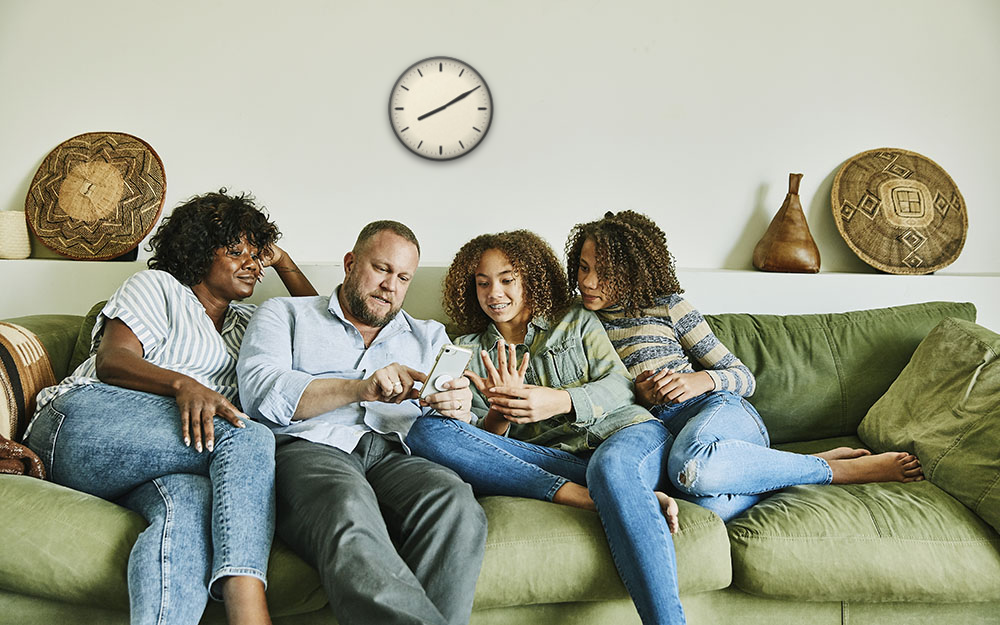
8:10
